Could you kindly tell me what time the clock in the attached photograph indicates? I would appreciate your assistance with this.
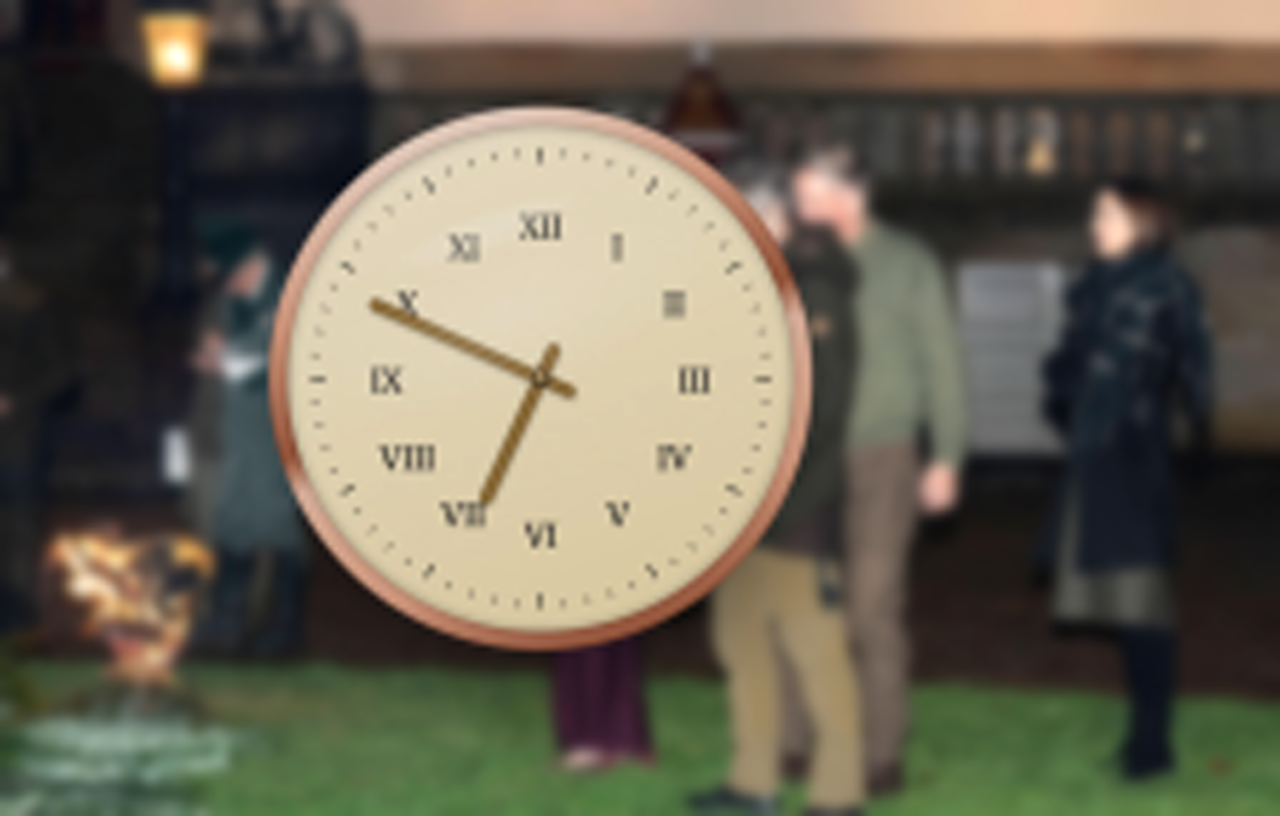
6:49
